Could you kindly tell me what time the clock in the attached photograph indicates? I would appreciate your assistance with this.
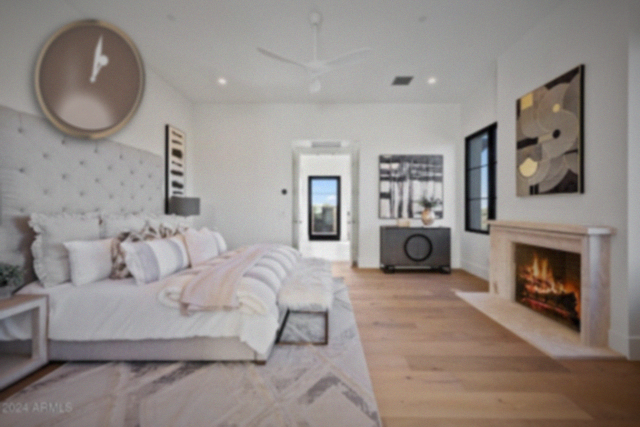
1:02
